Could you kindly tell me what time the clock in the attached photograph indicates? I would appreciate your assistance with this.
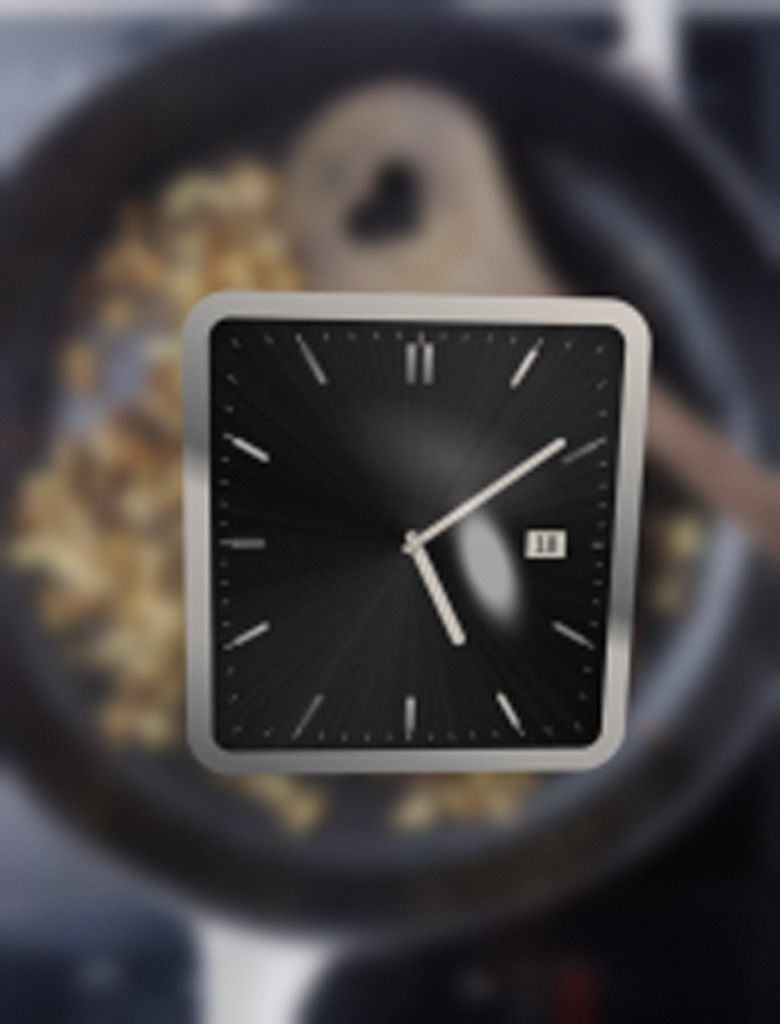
5:09
